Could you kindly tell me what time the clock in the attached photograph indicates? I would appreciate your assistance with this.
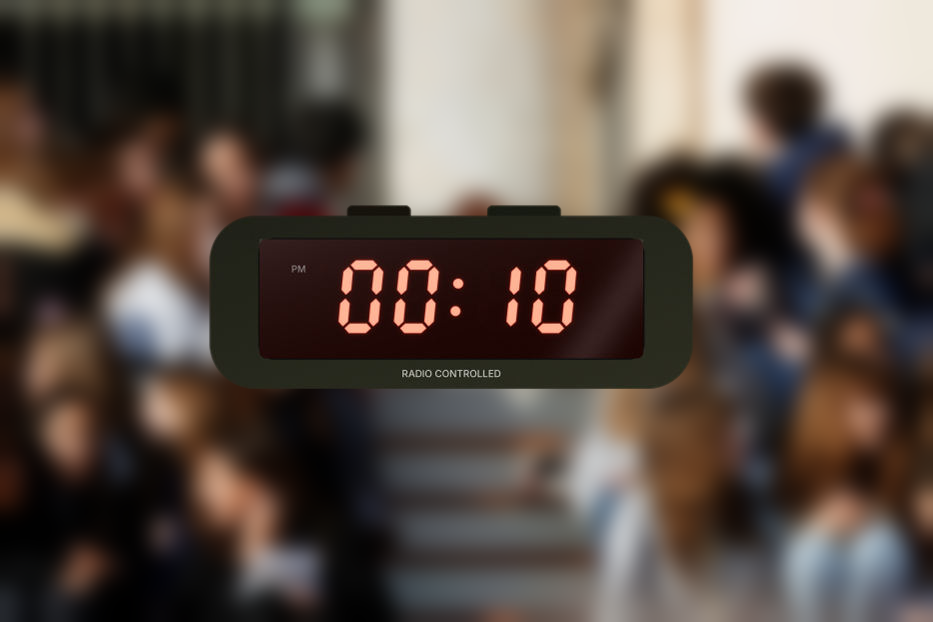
0:10
